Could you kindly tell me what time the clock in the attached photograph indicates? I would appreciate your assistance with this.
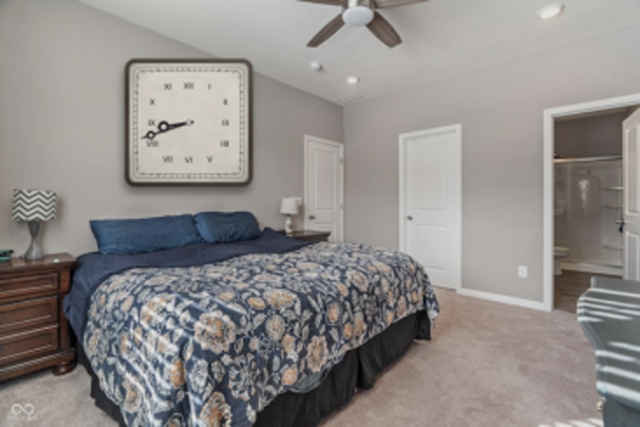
8:42
